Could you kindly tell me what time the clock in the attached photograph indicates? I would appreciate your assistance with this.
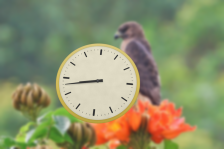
8:43
